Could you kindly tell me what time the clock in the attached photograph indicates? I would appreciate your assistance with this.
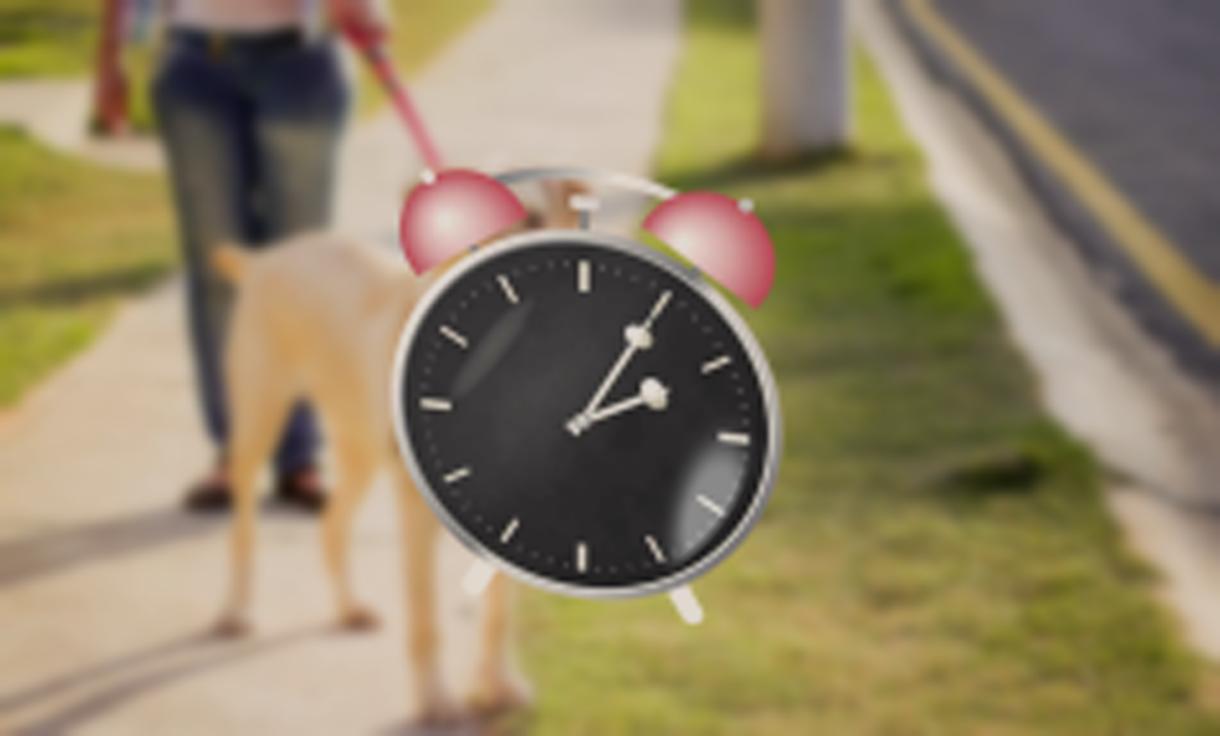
2:05
